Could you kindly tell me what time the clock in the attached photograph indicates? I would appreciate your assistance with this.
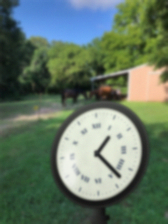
1:23
